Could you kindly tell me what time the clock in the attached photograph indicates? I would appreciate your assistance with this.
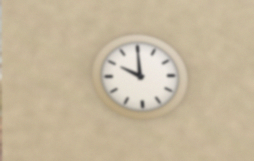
10:00
